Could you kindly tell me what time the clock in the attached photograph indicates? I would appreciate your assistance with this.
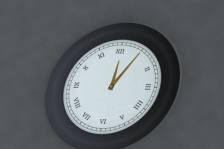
12:05
